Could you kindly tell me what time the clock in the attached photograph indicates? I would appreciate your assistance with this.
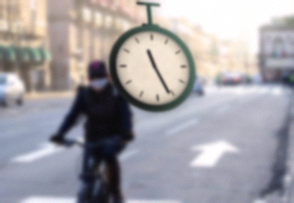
11:26
